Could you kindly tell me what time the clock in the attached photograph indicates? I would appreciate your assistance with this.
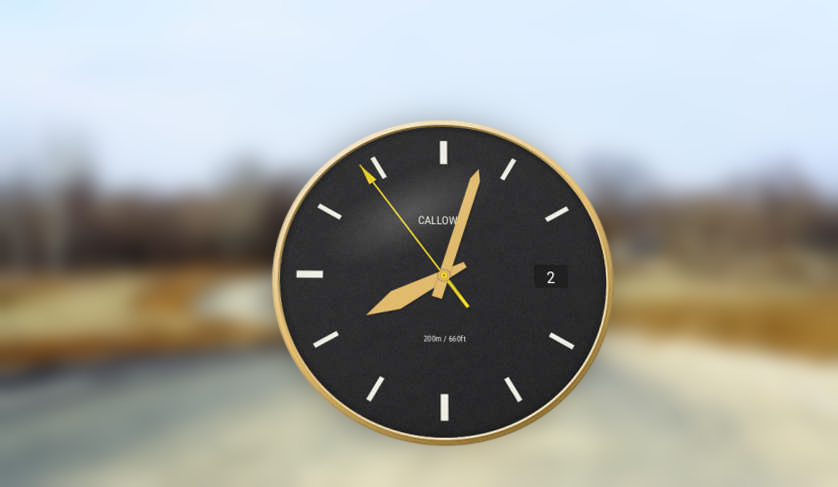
8:02:54
